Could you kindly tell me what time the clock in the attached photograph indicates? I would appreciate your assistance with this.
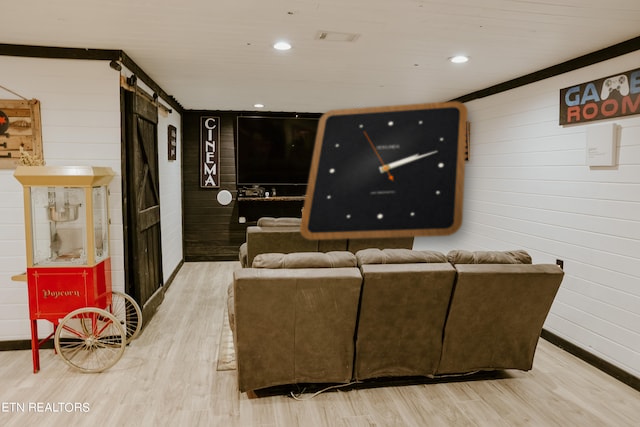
2:11:55
